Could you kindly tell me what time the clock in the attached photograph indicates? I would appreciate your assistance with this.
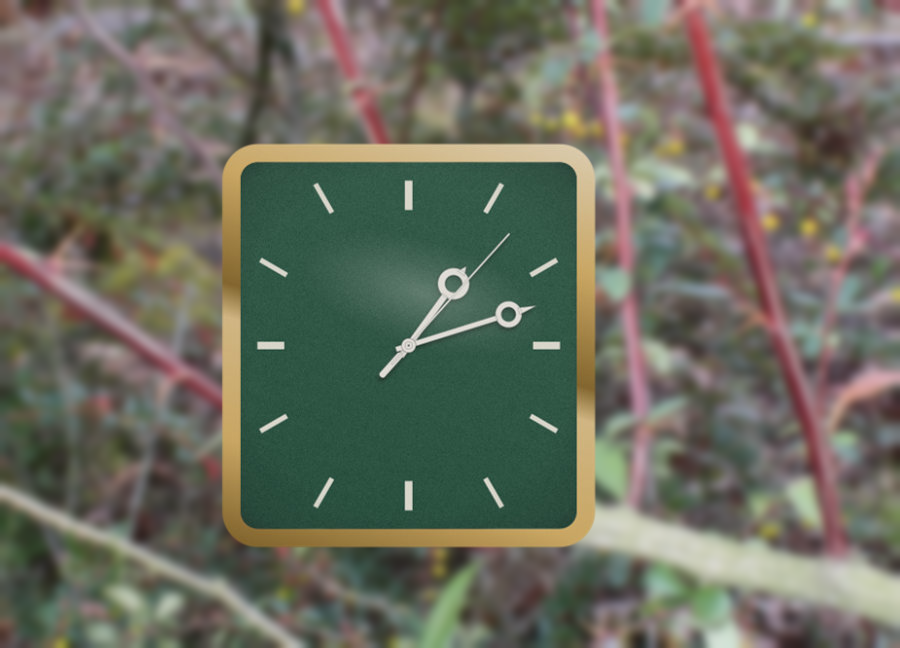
1:12:07
